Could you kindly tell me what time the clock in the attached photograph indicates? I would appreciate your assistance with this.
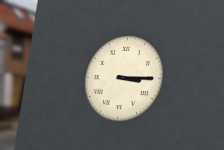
3:15
